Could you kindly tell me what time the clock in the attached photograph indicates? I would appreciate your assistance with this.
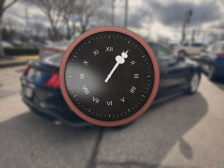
1:06
